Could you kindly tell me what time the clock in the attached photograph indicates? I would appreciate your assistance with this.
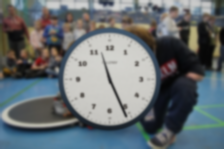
11:26
